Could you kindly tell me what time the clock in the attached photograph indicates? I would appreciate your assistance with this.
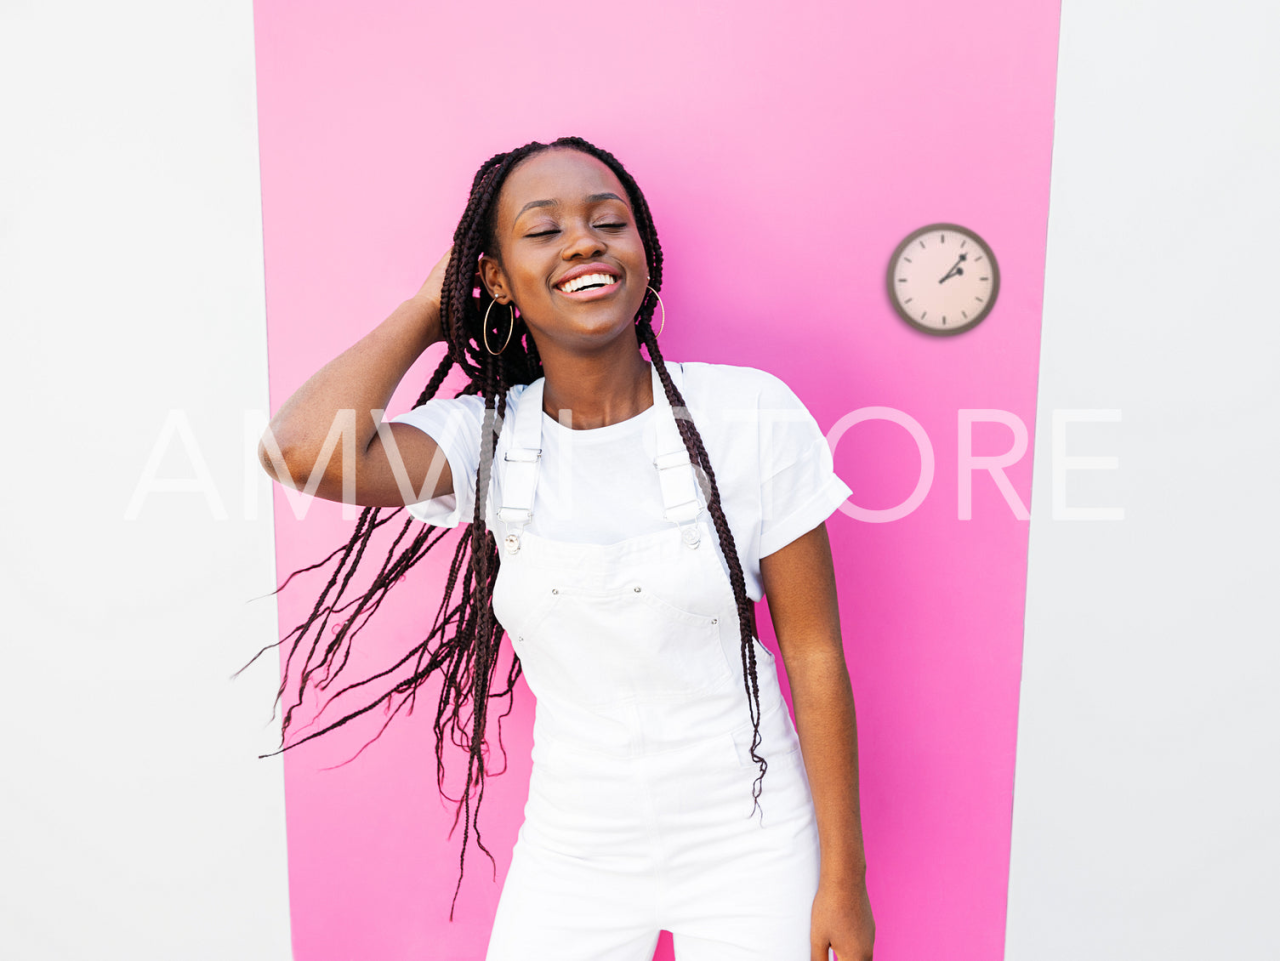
2:07
